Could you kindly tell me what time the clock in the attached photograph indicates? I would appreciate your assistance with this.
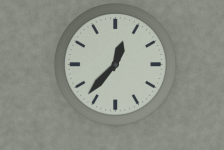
12:37
